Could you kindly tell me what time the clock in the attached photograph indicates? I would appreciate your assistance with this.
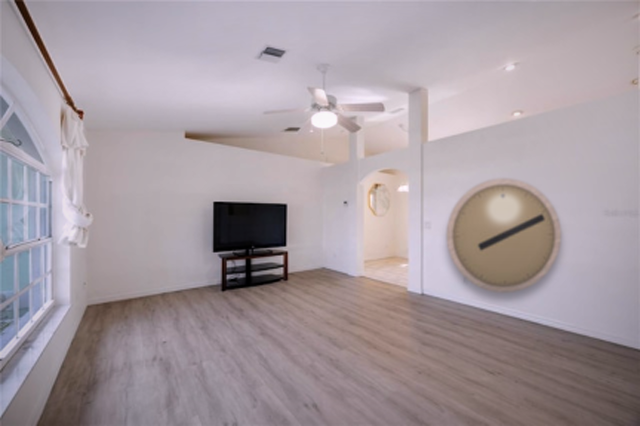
8:11
